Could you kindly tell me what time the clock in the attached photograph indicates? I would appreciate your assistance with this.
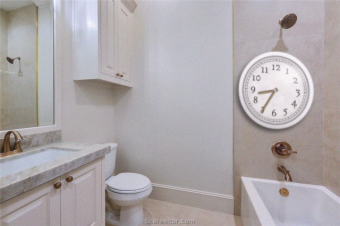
8:35
